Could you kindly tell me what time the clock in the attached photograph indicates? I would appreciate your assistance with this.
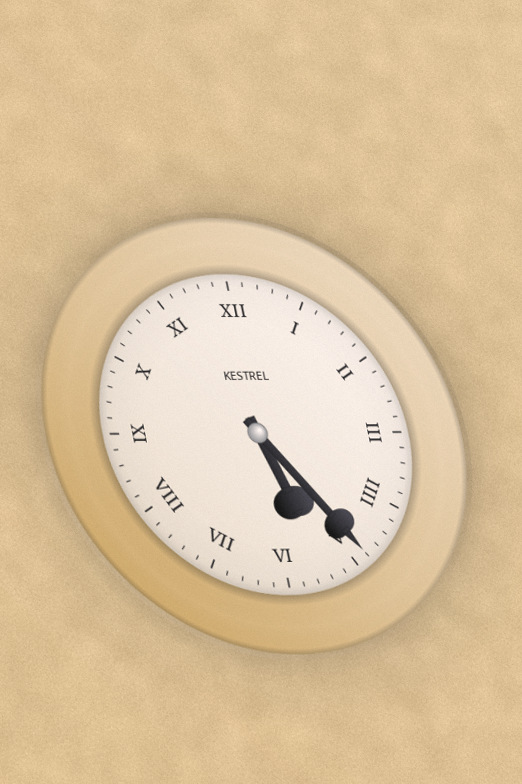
5:24
